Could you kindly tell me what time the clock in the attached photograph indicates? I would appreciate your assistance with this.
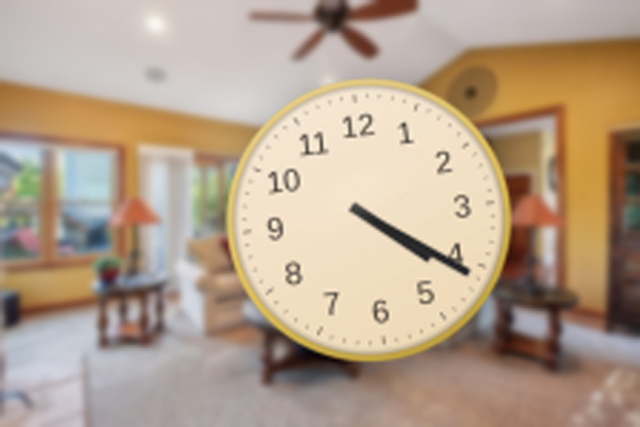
4:21
